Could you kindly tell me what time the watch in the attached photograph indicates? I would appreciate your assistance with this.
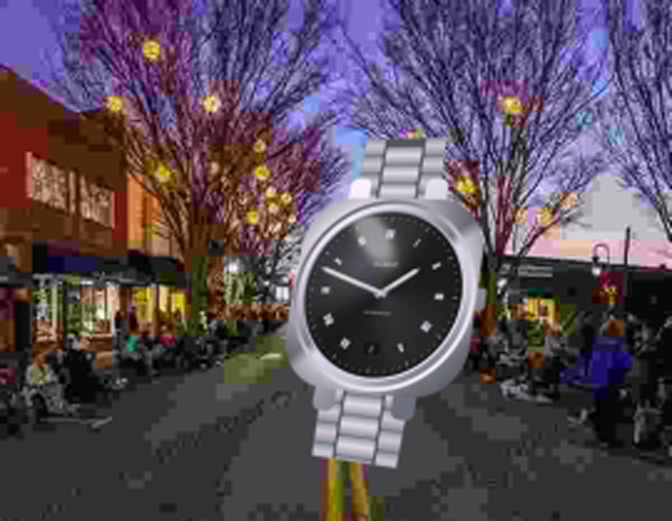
1:48
